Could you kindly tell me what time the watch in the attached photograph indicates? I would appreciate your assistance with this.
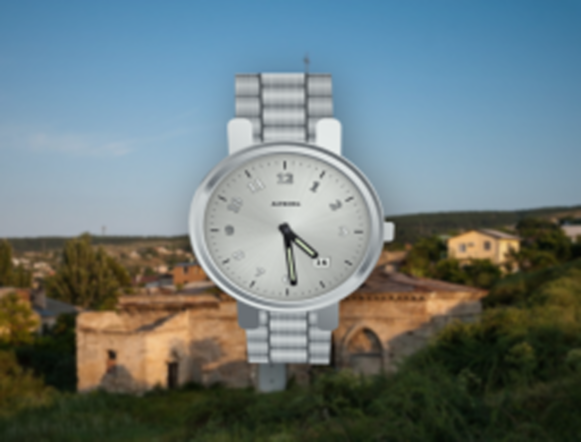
4:29
